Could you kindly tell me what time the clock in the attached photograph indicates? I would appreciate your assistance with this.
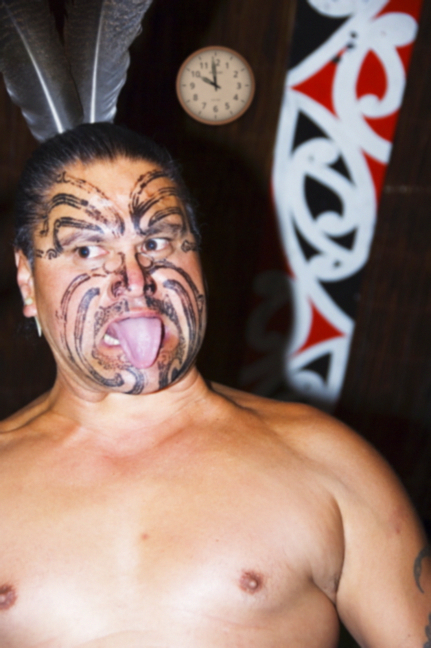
9:59
